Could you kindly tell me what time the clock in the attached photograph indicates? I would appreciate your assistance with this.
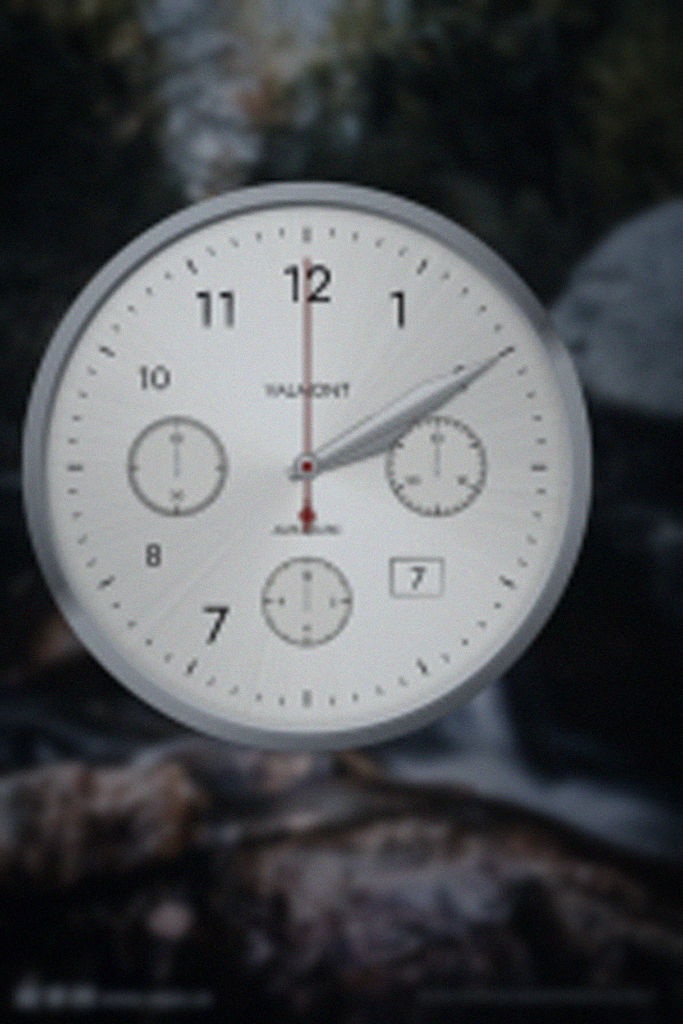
2:10
